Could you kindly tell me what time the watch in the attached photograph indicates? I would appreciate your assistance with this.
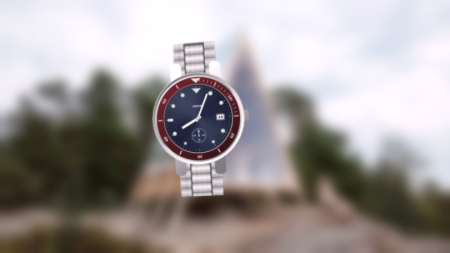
8:04
